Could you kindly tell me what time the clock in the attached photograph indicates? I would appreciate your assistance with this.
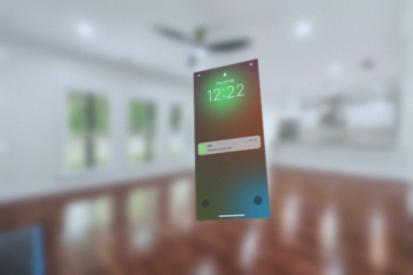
12:22
